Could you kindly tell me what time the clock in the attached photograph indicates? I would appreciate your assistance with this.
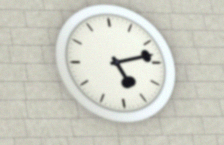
5:13
